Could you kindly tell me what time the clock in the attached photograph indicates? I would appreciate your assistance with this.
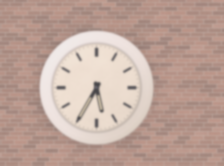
5:35
